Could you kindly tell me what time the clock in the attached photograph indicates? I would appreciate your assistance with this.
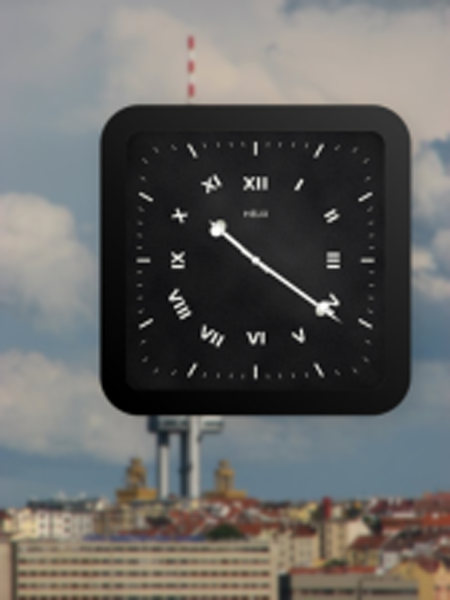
10:21
